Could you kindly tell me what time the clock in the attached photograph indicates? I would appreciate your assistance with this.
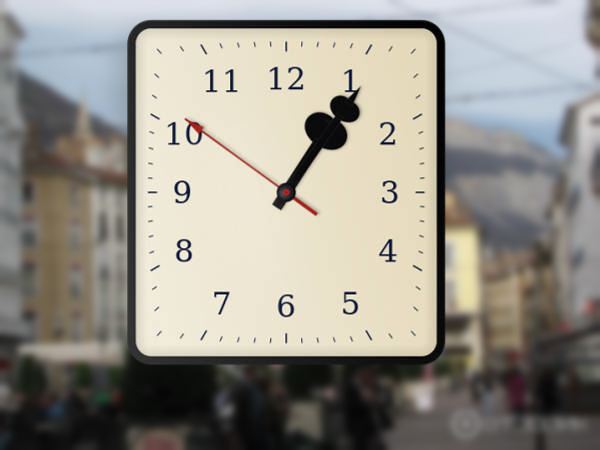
1:05:51
